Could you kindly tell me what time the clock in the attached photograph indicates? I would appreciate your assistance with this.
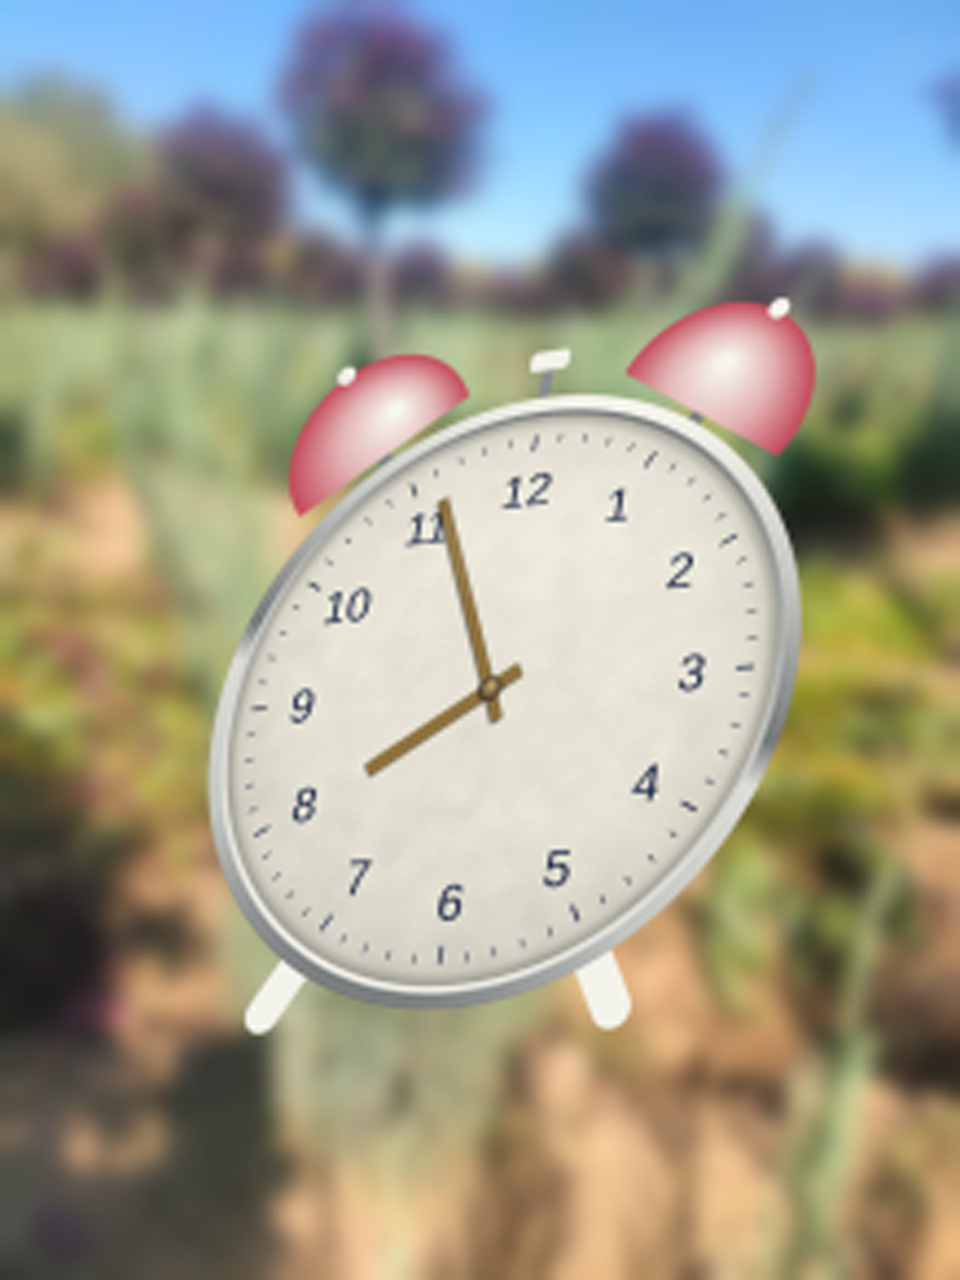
7:56
